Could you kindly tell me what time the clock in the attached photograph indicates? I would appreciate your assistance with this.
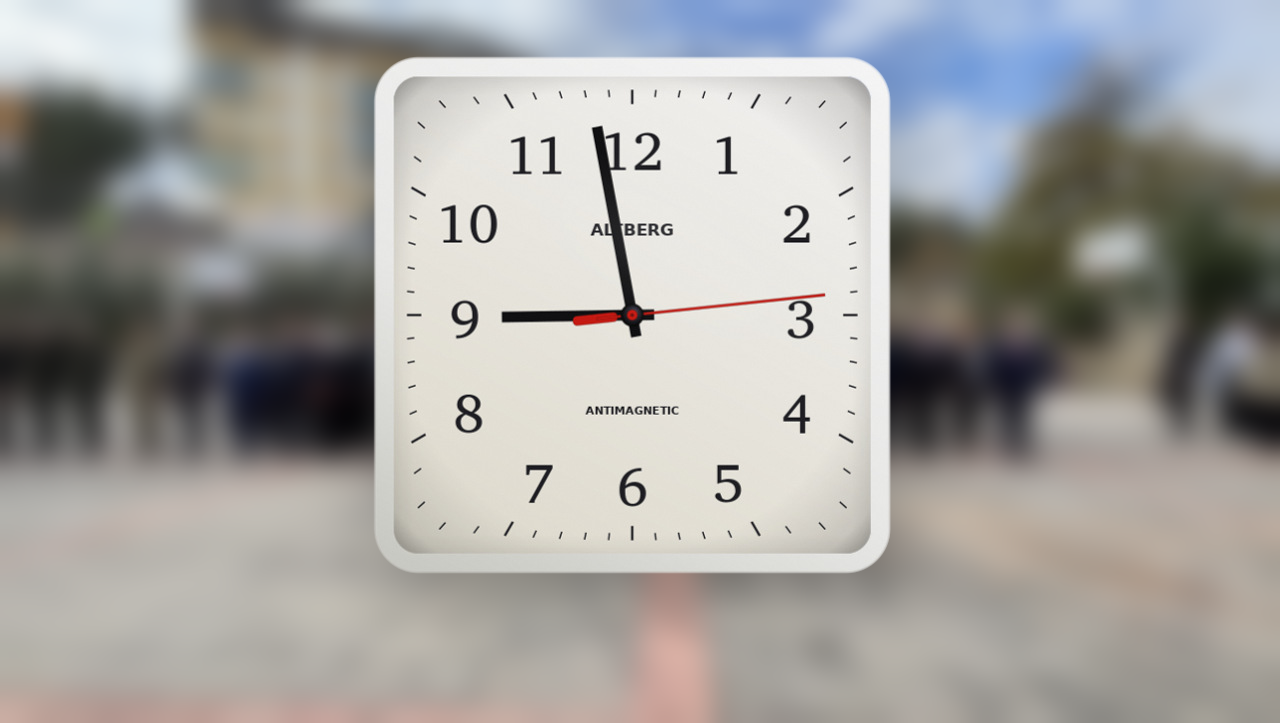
8:58:14
